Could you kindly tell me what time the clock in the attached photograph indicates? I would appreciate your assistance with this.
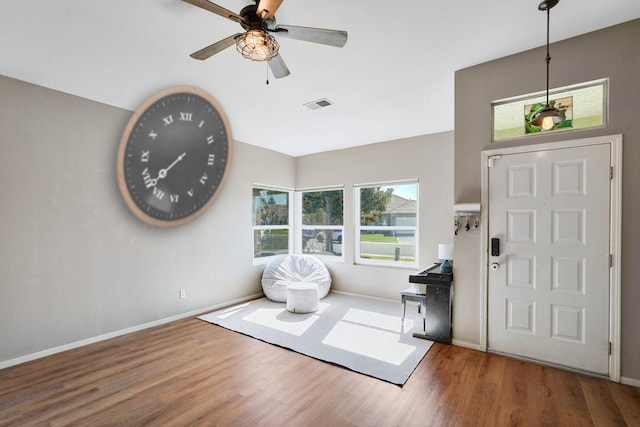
7:38
